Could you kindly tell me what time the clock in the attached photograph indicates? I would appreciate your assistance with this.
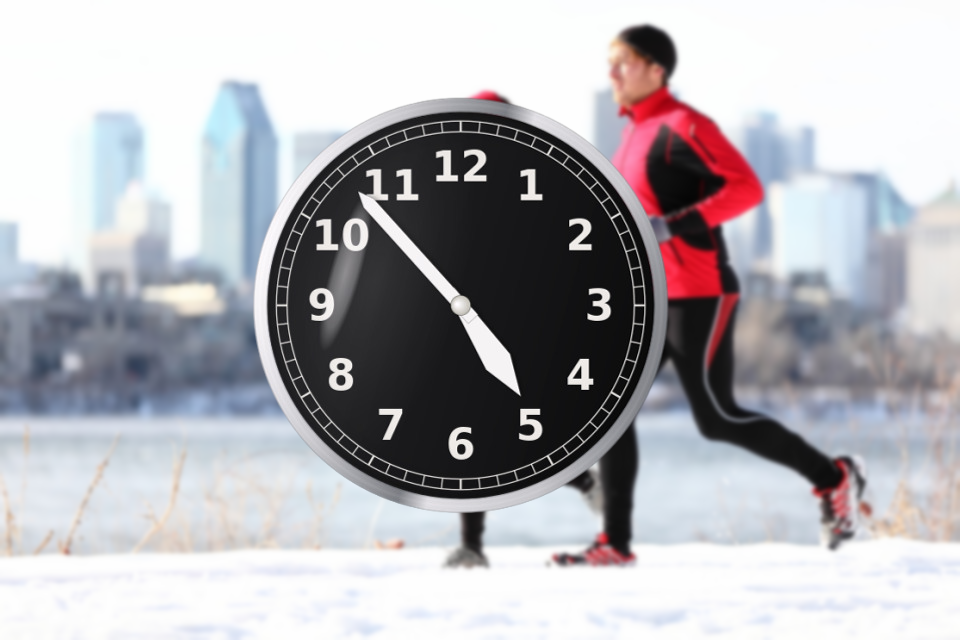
4:53
